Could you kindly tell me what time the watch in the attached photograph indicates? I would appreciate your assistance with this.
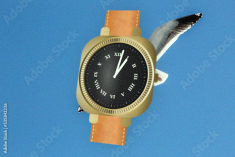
1:02
